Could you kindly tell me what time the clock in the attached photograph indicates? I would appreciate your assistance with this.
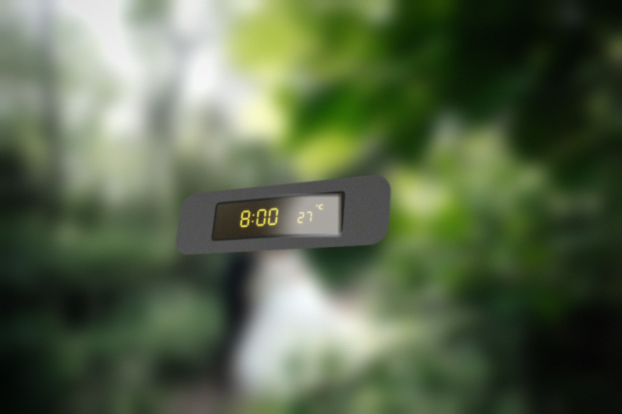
8:00
